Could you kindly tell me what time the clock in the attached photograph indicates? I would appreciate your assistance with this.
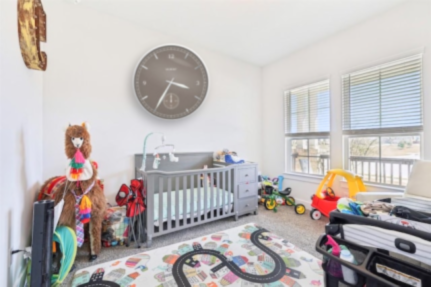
3:35
